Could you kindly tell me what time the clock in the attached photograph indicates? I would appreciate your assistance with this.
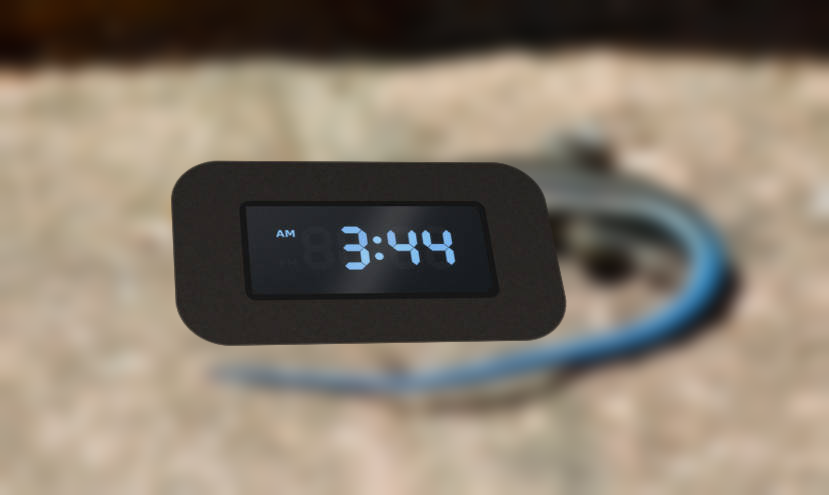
3:44
